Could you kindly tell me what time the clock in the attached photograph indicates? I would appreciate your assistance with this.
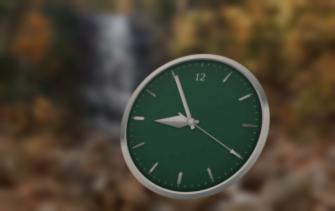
8:55:20
